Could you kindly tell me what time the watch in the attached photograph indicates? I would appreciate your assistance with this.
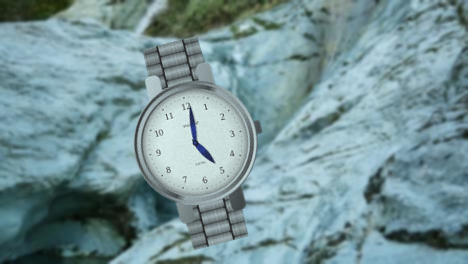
5:01
